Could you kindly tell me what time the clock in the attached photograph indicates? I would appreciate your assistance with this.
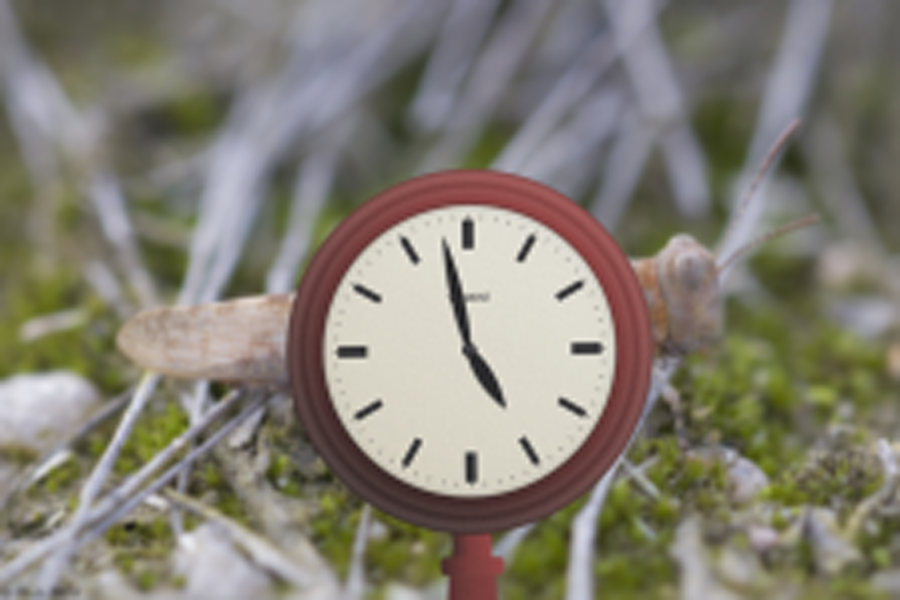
4:58
